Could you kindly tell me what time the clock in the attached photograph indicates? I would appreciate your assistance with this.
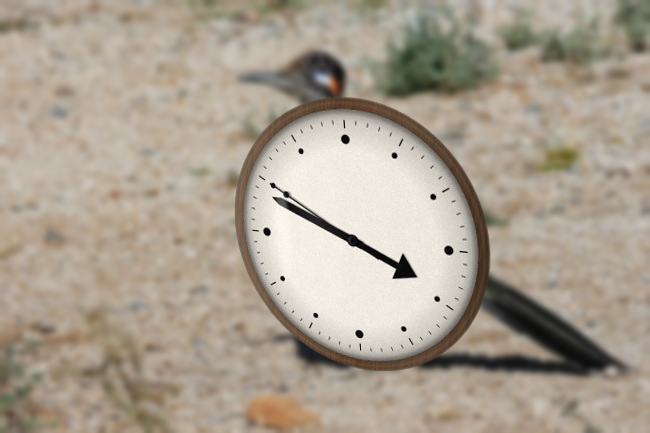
3:48:50
